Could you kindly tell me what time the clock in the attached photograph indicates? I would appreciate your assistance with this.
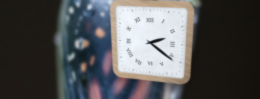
2:21
